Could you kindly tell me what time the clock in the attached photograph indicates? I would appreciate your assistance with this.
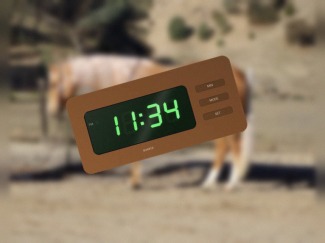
11:34
